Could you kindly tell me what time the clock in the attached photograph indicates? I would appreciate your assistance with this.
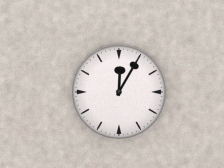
12:05
